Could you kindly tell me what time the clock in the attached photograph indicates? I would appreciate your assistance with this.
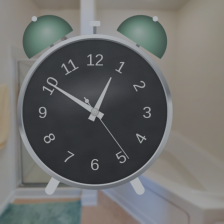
12:50:24
